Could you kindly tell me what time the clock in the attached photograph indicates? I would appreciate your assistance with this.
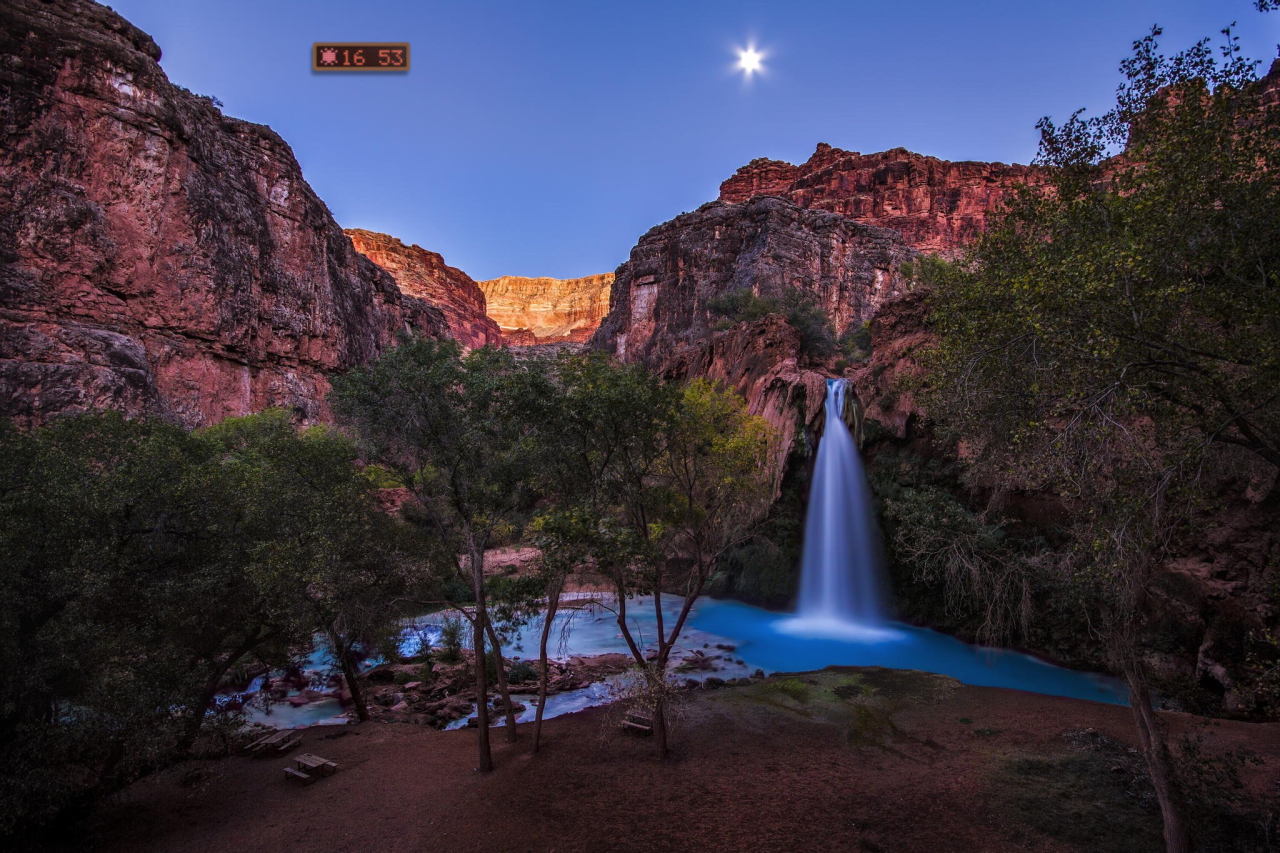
16:53
